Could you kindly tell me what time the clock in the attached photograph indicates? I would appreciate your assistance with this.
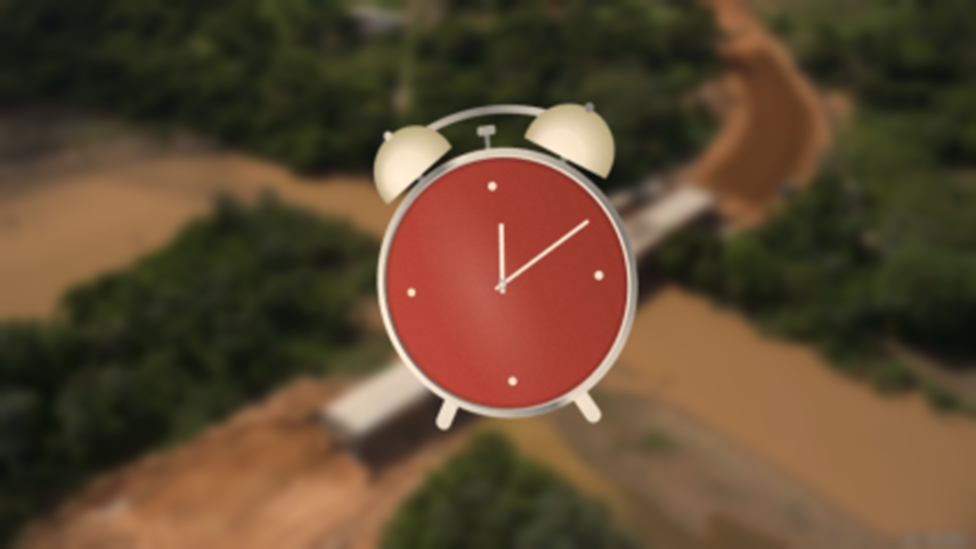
12:10
